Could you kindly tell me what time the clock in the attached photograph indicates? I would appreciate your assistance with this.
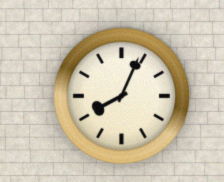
8:04
